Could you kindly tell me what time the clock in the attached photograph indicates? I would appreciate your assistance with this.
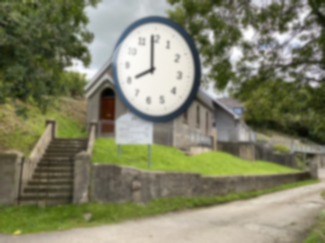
7:59
